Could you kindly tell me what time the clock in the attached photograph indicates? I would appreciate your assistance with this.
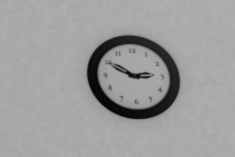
2:50
